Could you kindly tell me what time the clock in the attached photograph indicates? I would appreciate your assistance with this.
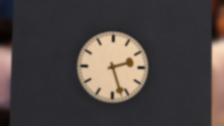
2:27
